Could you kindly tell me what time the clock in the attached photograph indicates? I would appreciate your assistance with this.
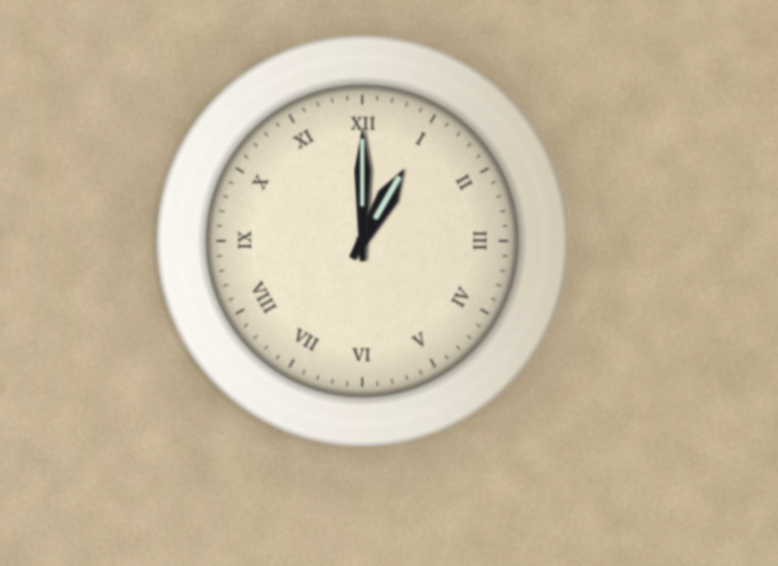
1:00
